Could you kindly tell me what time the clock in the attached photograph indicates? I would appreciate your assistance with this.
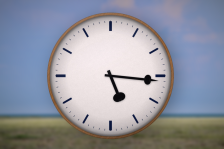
5:16
